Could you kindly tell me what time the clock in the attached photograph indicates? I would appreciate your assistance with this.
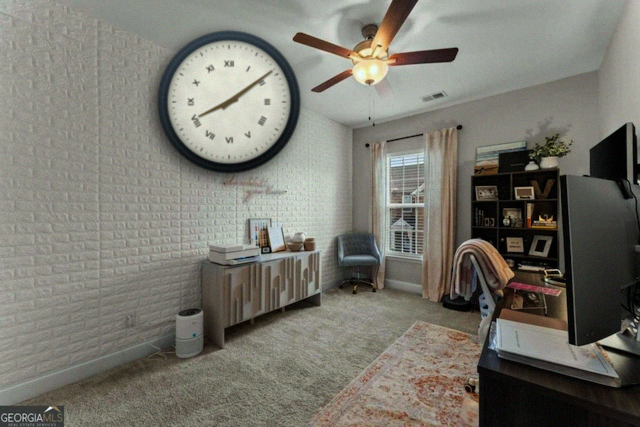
8:09
